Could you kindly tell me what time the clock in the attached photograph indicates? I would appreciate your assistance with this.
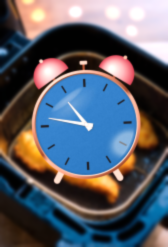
10:47
